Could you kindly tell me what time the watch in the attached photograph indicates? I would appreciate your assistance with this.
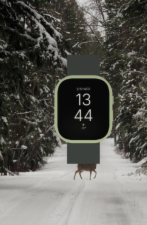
13:44
